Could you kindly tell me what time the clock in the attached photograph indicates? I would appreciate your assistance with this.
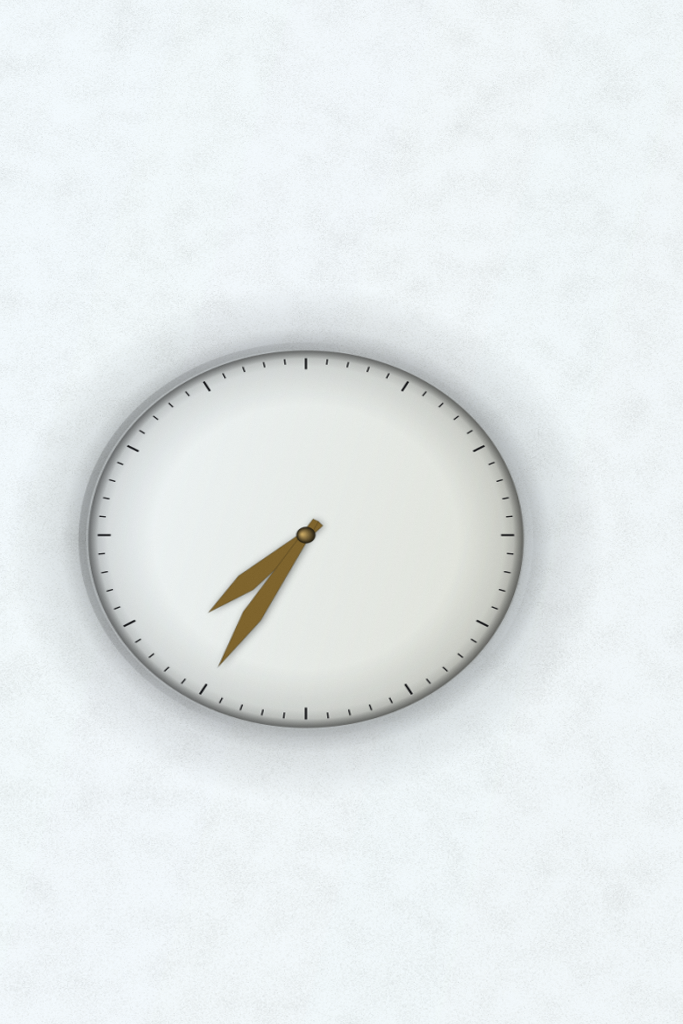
7:35
